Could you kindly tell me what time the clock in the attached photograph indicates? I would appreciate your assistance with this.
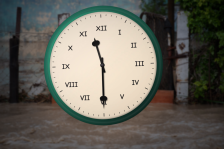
11:30
